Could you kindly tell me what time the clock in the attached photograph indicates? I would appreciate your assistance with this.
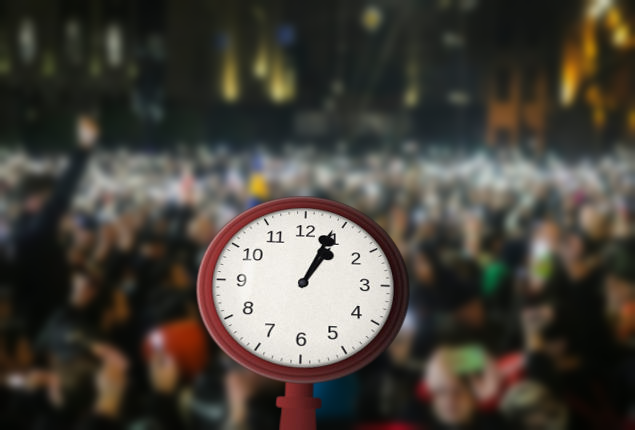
1:04
